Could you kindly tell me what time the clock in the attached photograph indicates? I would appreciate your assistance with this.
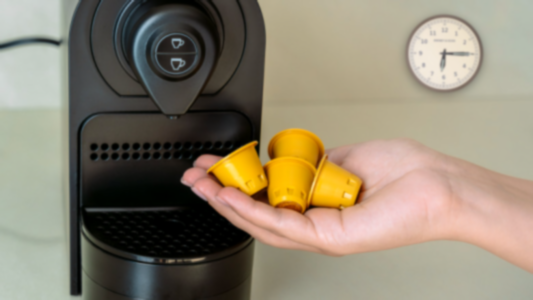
6:15
